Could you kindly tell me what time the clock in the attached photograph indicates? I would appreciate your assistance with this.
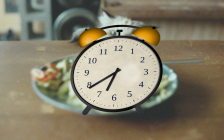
6:39
